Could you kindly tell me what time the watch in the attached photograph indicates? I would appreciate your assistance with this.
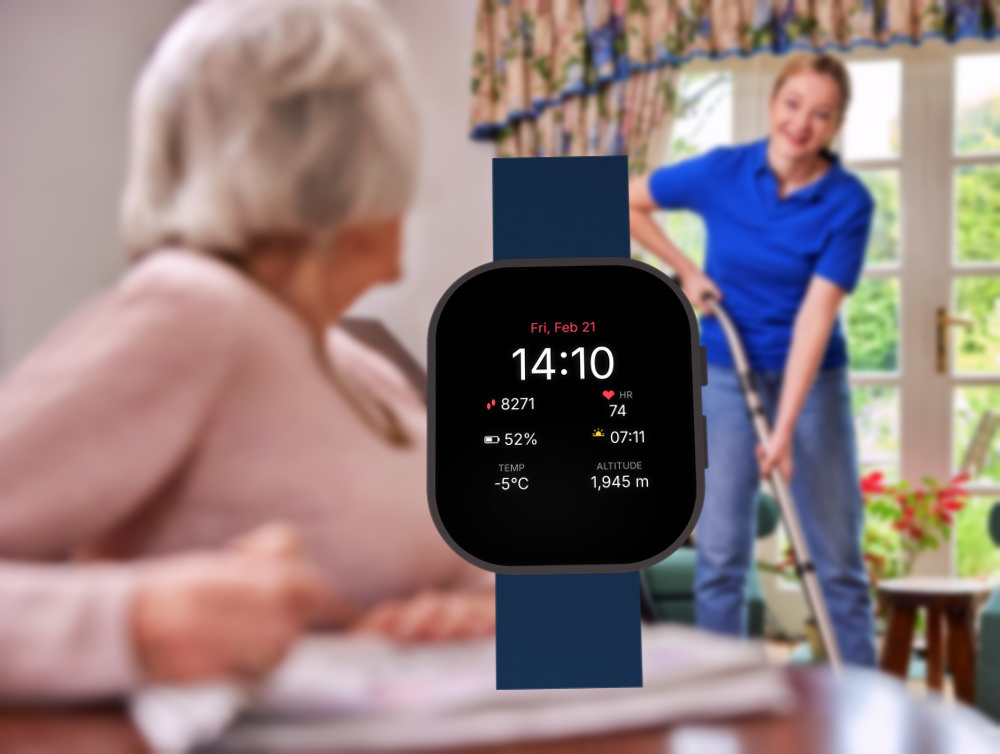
14:10
